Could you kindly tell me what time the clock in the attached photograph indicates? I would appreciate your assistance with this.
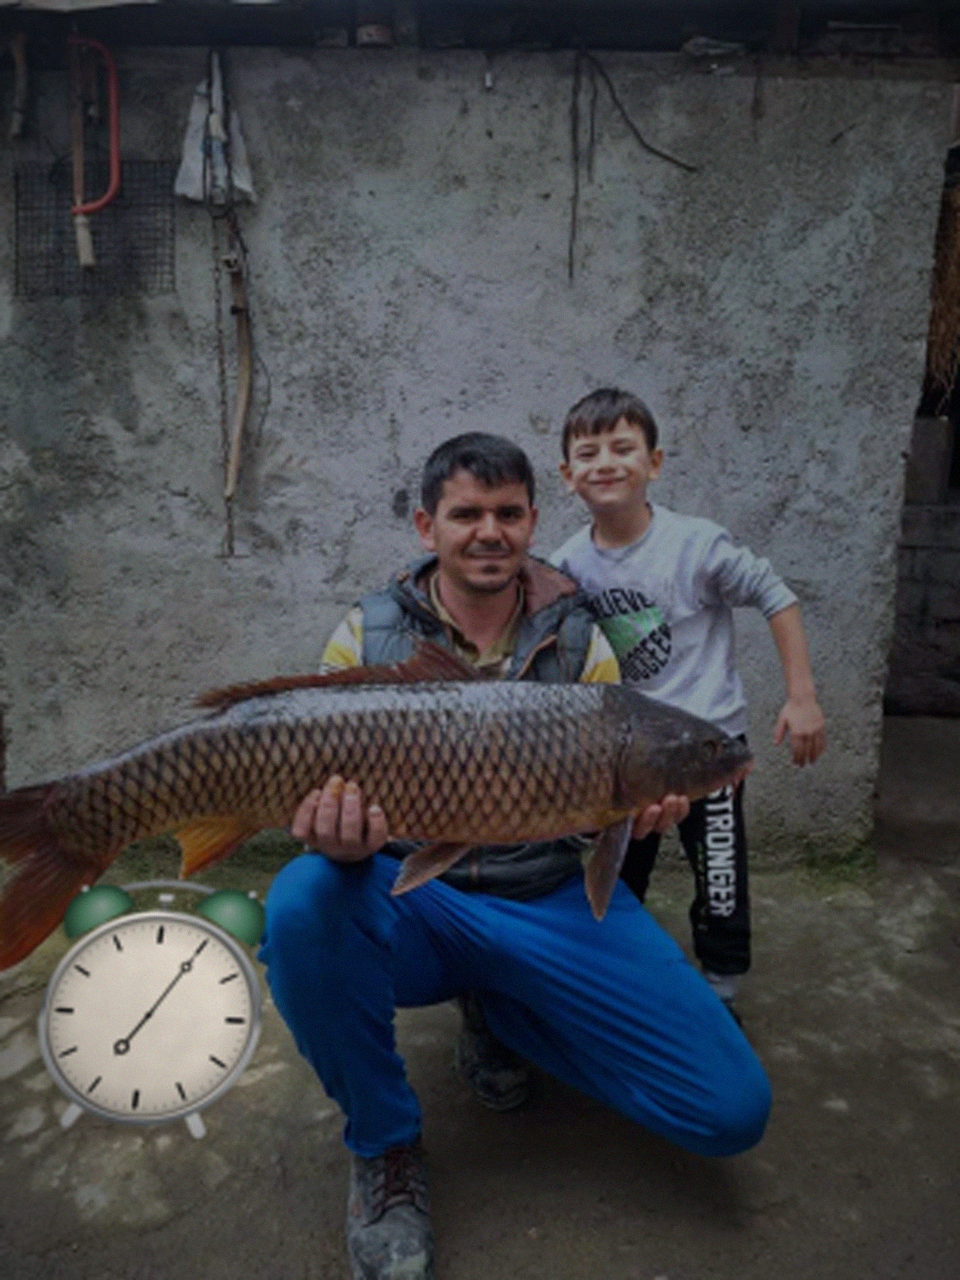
7:05
